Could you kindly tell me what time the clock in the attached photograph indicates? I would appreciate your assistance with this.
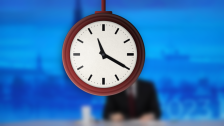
11:20
